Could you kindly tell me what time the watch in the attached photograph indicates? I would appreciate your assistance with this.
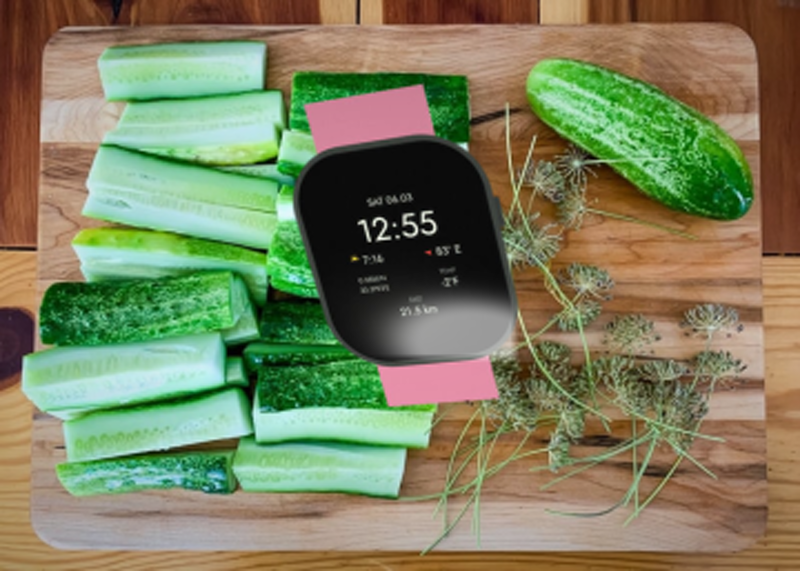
12:55
